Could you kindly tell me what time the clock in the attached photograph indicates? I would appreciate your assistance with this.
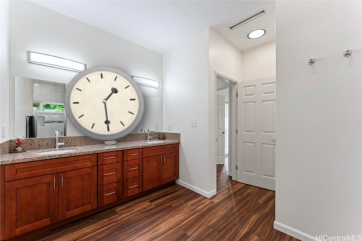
1:30
